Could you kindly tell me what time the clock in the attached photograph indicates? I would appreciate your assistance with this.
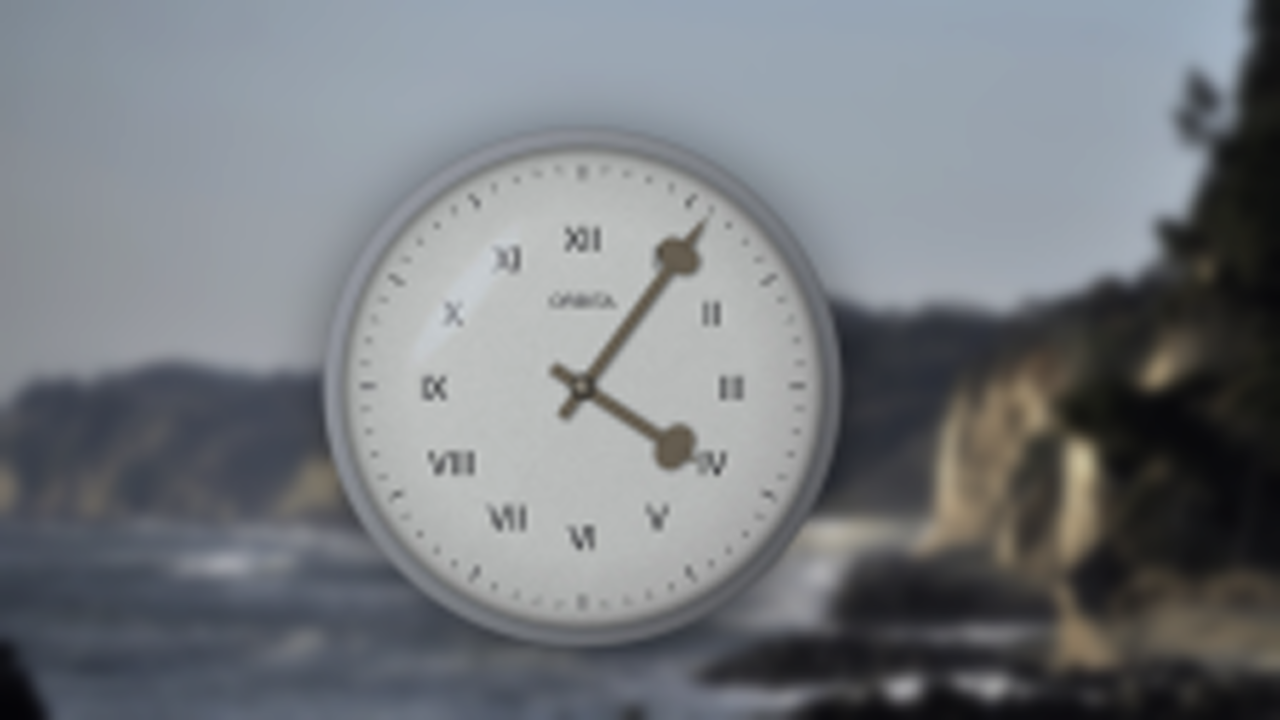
4:06
